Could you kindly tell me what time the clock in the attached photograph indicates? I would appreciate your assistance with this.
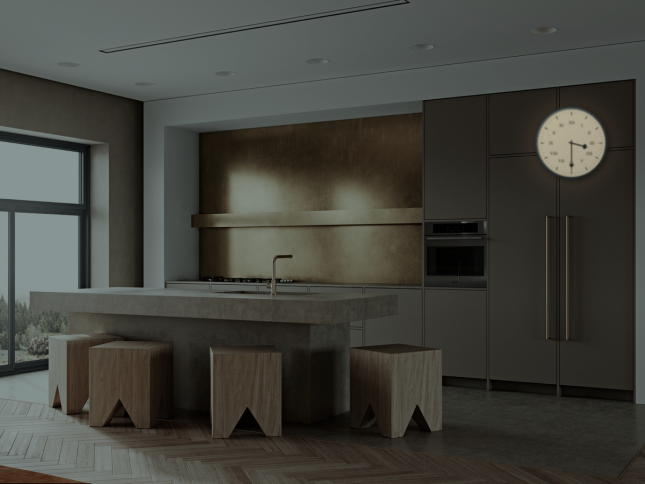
3:30
